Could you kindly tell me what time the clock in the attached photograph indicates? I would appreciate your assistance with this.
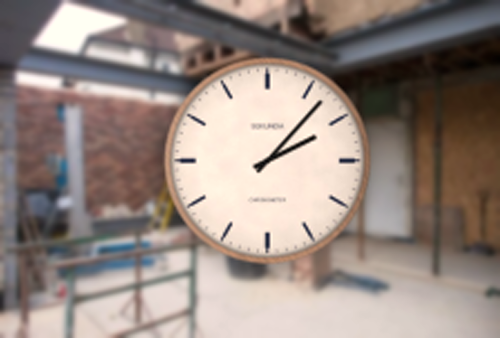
2:07
